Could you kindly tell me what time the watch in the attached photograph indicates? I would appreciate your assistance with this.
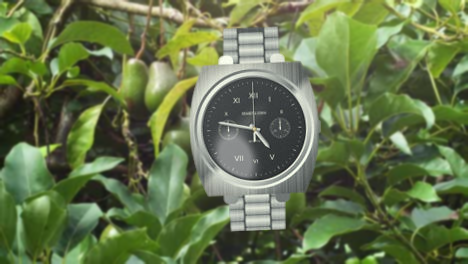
4:47
